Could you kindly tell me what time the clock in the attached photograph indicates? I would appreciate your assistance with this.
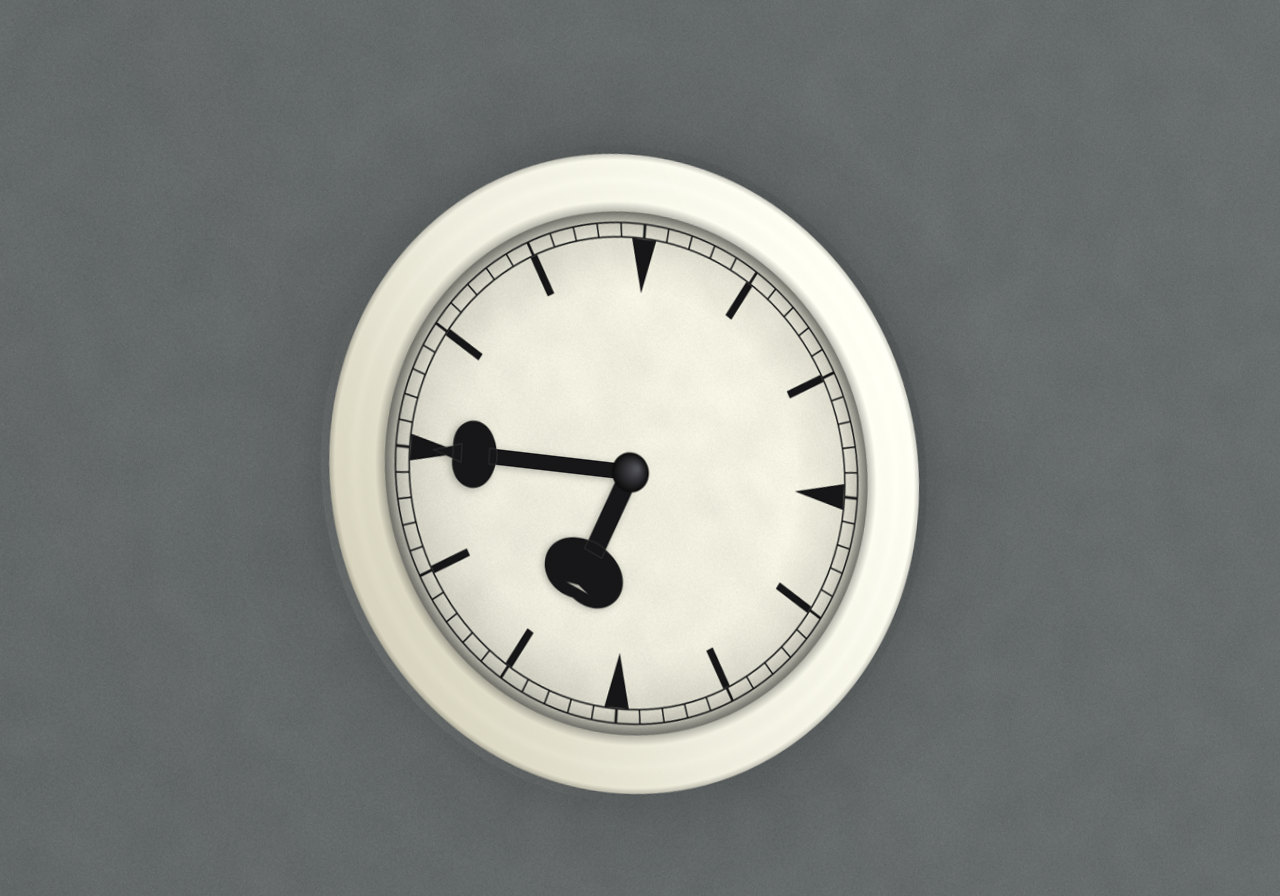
6:45
